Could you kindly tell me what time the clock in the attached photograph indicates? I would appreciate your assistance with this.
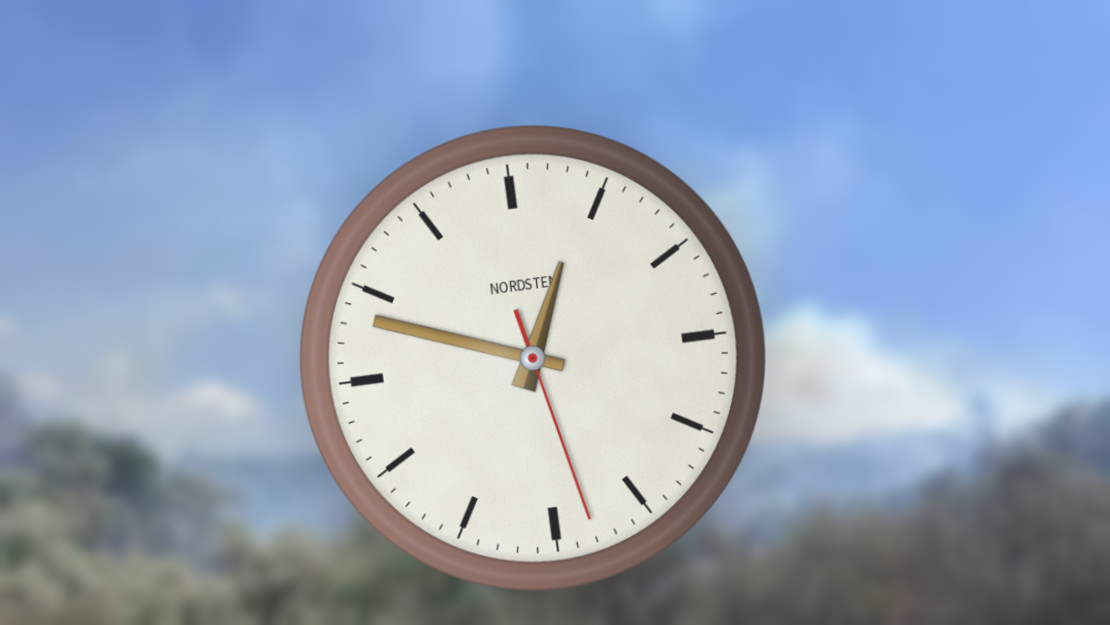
12:48:28
